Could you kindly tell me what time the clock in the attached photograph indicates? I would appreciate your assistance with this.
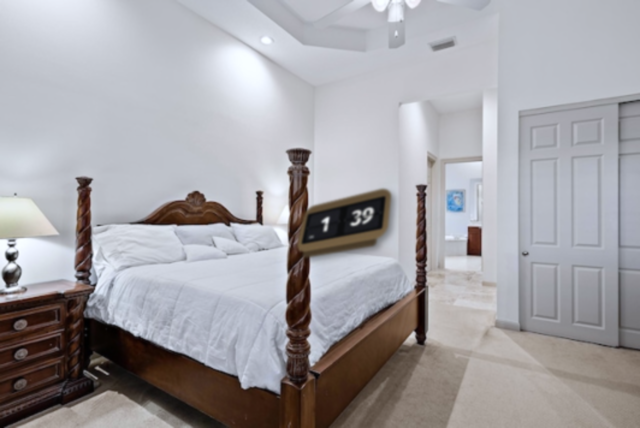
1:39
